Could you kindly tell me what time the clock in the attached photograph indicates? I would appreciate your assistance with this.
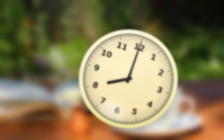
8:00
